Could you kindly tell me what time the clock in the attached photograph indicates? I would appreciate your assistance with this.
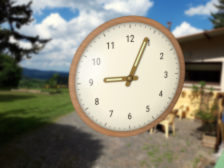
9:04
